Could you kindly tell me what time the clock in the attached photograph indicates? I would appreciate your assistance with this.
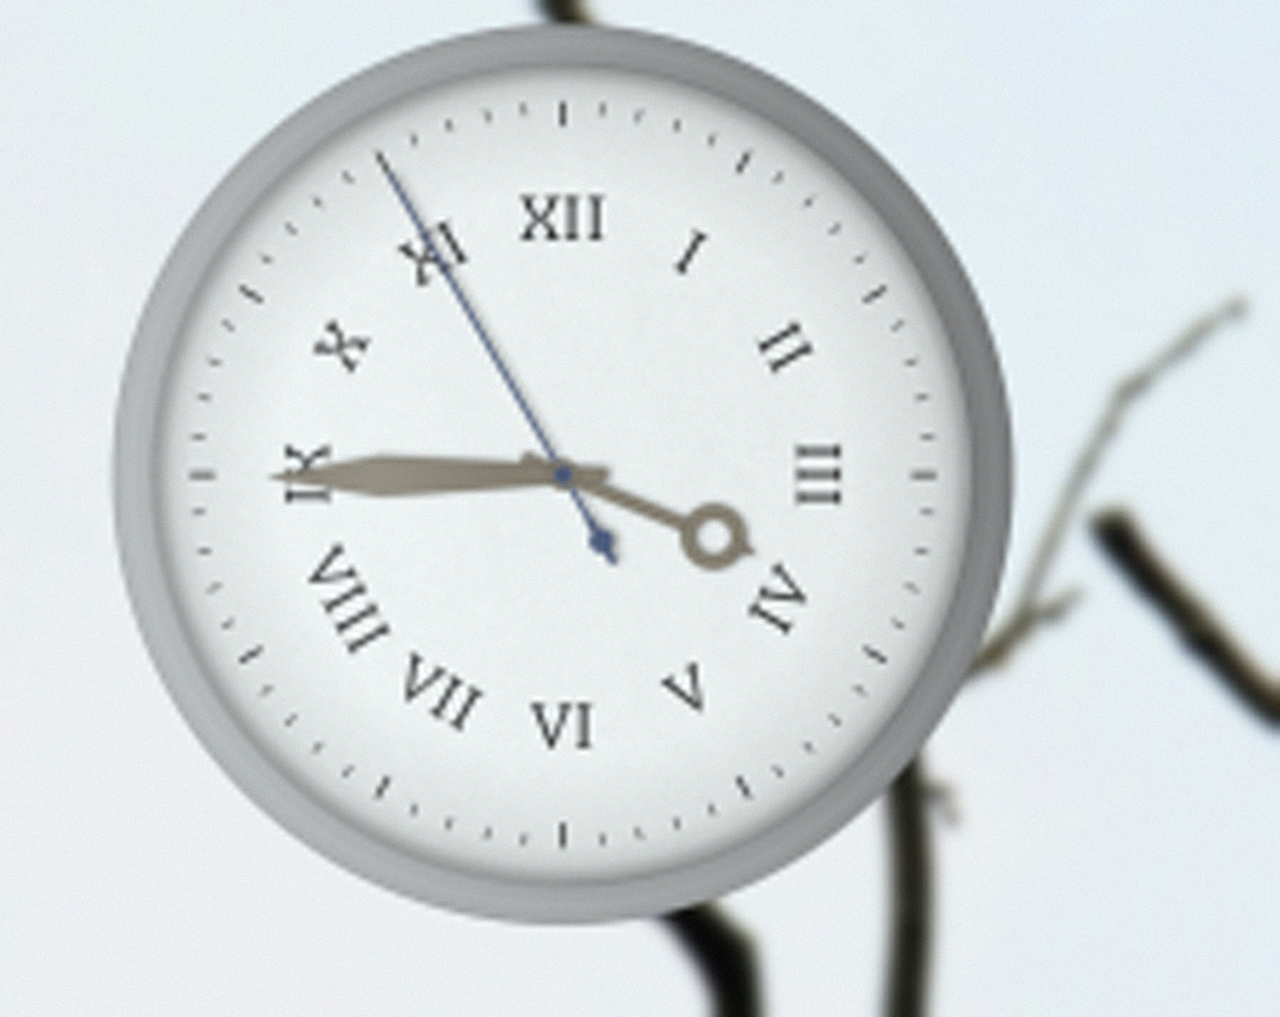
3:44:55
